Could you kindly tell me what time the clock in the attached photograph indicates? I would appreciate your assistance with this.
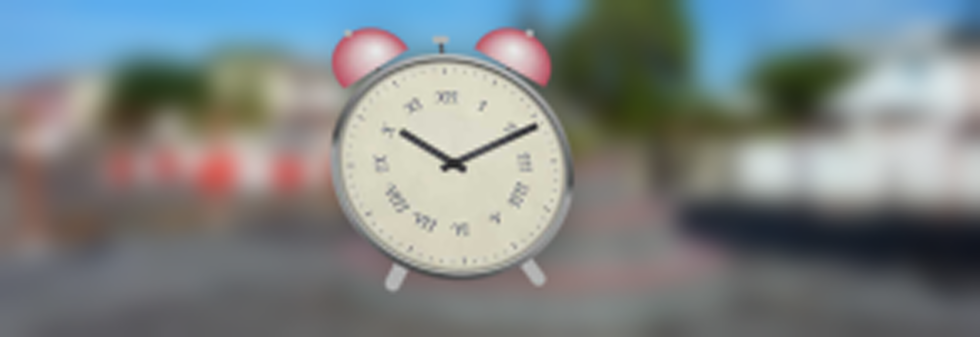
10:11
